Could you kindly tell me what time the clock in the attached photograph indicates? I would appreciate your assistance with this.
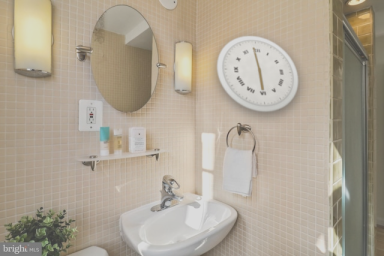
5:59
